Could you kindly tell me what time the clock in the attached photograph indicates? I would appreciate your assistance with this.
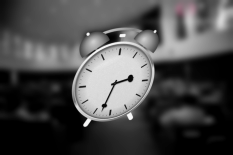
2:33
